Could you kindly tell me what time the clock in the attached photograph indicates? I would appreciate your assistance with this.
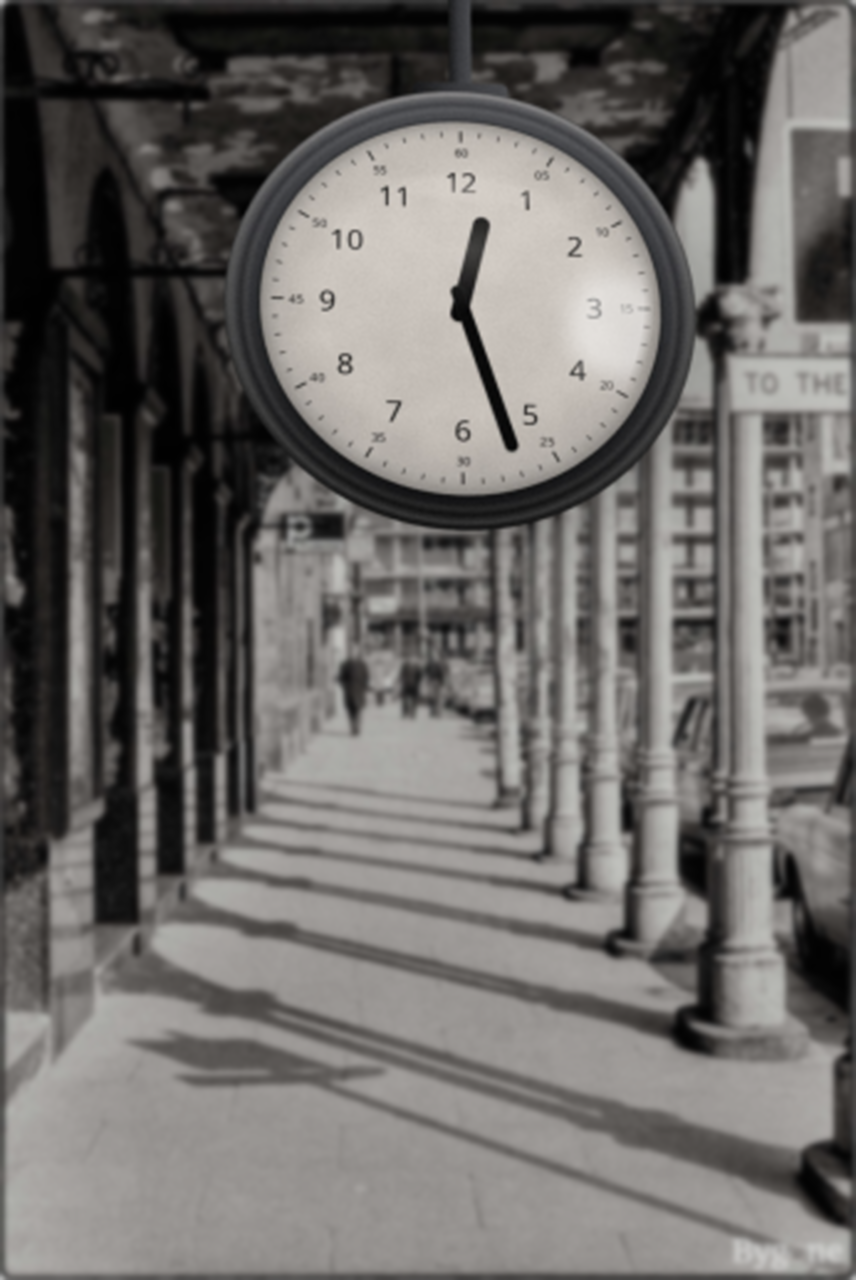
12:27
